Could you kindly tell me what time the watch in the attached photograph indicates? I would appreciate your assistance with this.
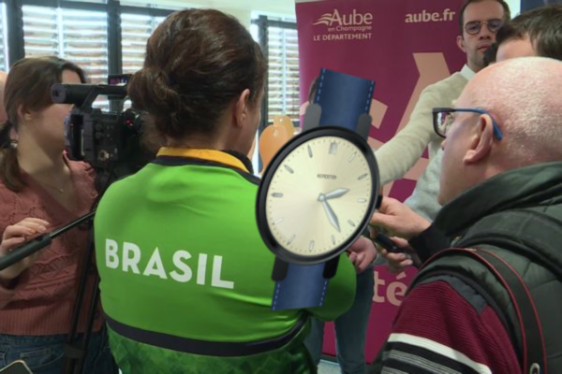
2:23
